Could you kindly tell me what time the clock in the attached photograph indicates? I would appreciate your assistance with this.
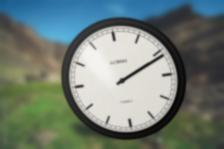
2:11
